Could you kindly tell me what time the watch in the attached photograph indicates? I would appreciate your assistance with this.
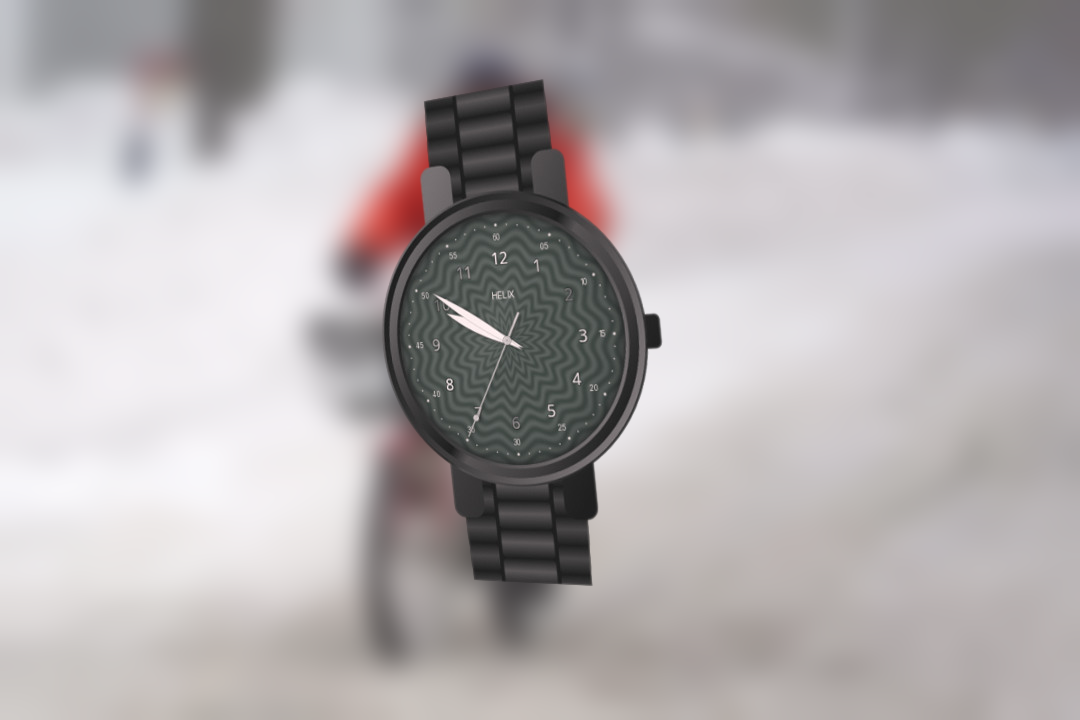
9:50:35
